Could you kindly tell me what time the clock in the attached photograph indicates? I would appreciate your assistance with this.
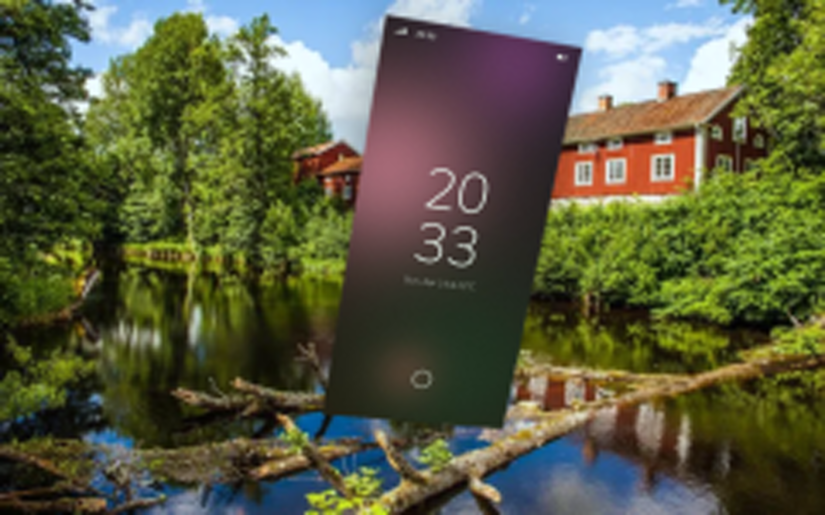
20:33
